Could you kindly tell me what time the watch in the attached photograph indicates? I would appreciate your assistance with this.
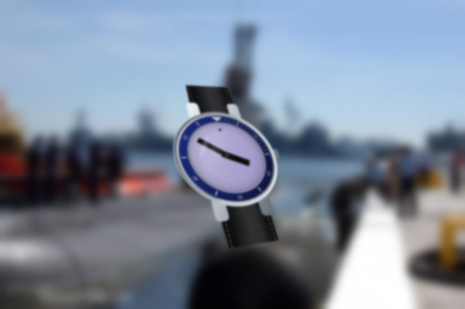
3:51
